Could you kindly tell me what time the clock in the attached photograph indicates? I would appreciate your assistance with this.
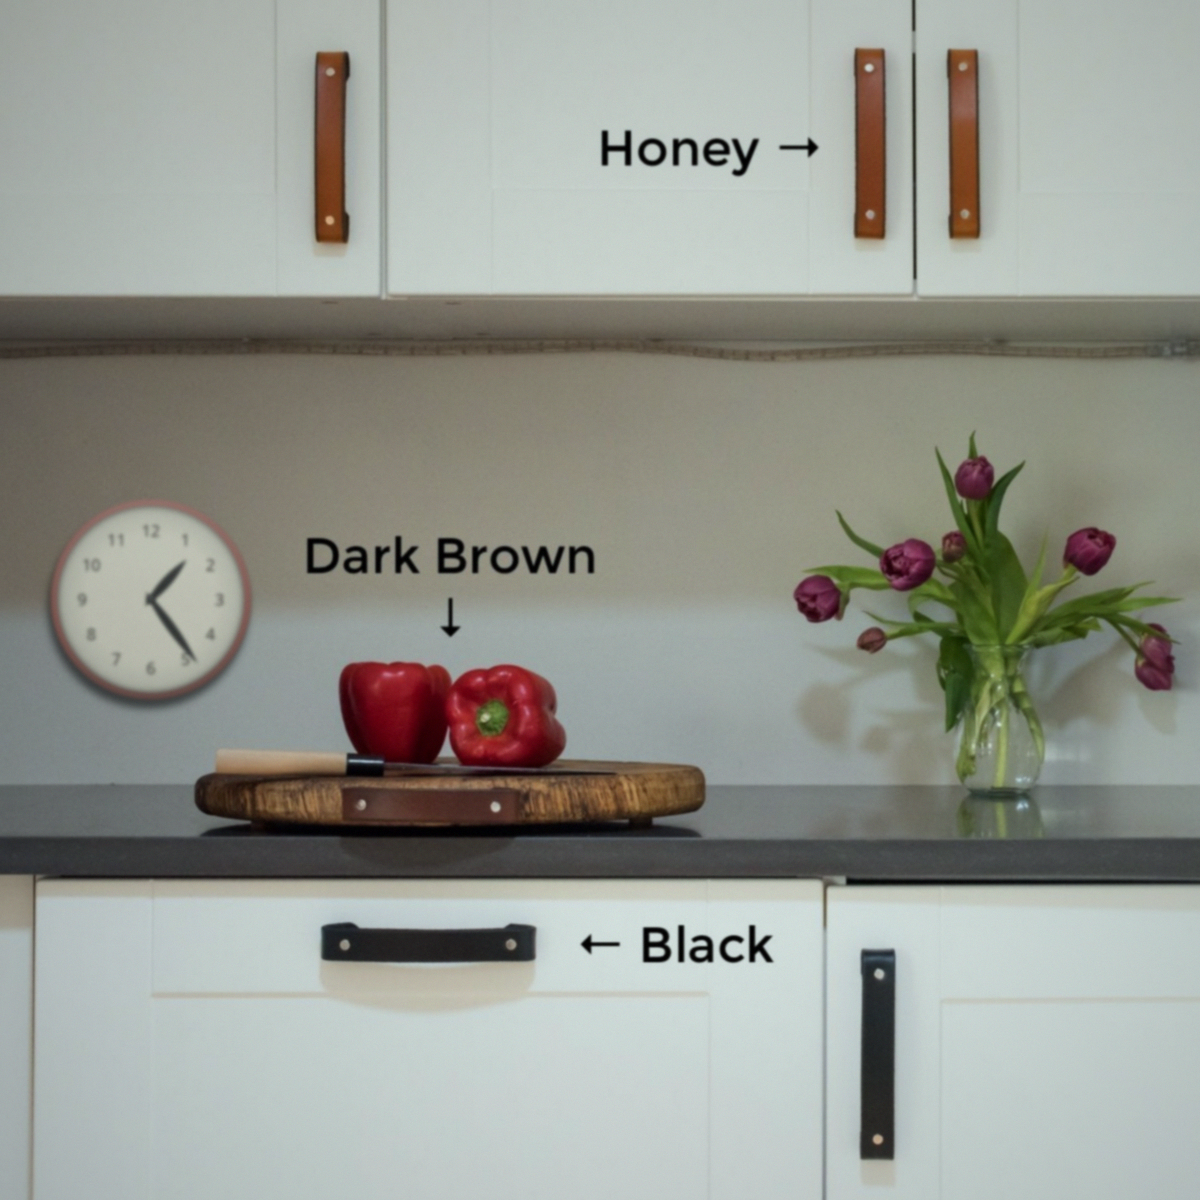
1:24
